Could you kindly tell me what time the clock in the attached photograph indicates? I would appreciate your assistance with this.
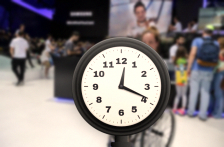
12:19
